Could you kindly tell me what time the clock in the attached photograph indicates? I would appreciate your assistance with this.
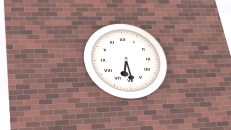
6:29
